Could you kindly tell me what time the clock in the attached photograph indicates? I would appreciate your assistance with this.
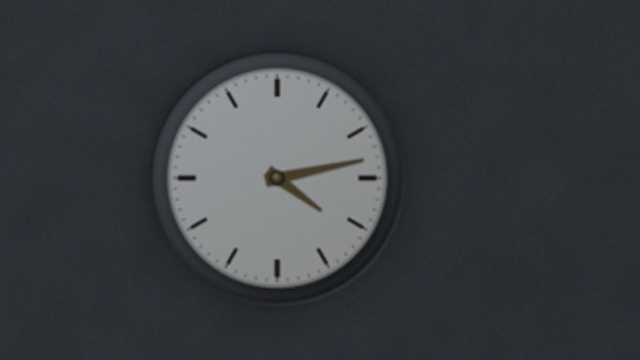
4:13
